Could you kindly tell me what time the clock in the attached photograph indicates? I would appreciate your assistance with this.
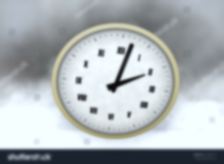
2:02
